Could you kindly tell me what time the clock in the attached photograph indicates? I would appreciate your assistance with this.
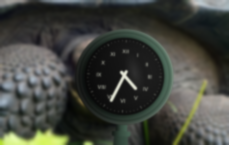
4:34
